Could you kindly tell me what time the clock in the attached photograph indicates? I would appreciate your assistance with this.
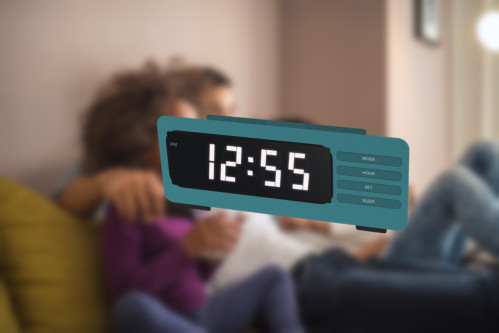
12:55
